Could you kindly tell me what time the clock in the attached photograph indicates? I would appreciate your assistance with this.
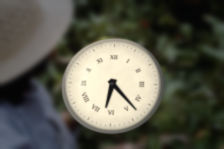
6:23
